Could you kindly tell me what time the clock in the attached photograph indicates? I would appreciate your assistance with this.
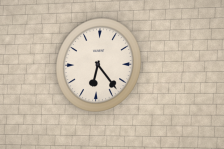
6:23
